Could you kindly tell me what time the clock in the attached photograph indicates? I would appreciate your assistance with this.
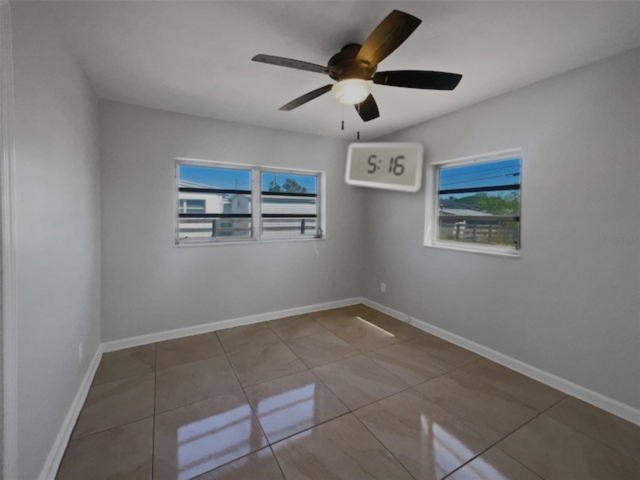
5:16
